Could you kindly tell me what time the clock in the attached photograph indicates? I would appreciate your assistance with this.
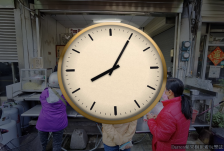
8:05
